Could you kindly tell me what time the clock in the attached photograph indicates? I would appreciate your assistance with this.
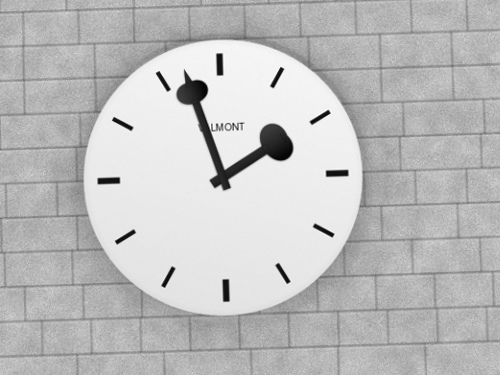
1:57
